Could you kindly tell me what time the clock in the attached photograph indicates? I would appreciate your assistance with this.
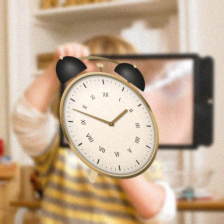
1:48
